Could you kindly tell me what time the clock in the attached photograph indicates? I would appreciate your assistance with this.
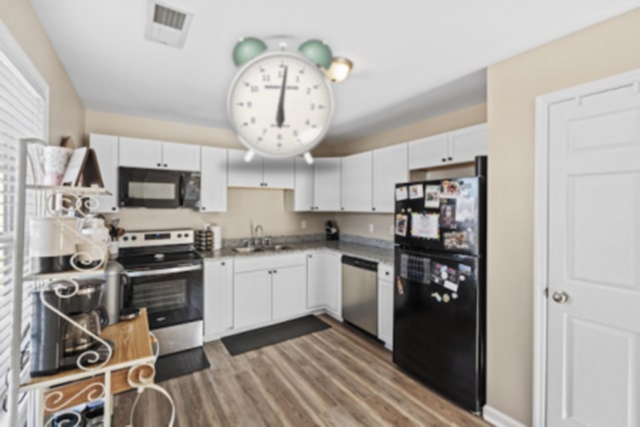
6:01
